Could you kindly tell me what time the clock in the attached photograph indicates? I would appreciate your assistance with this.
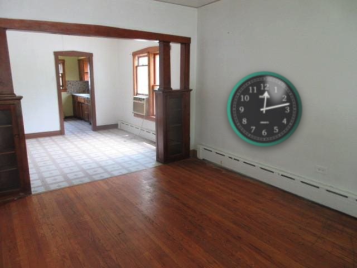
12:13
